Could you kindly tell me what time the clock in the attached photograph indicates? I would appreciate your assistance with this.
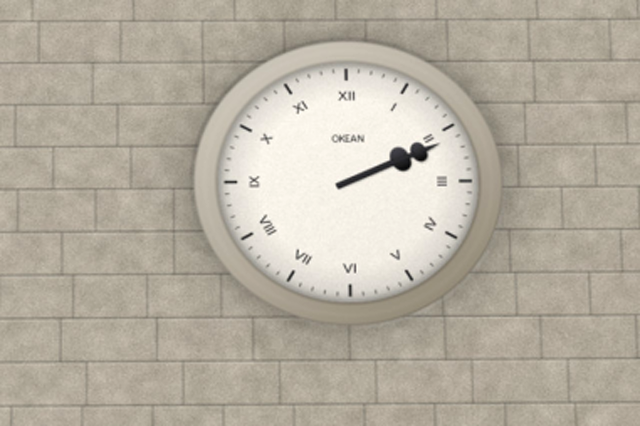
2:11
